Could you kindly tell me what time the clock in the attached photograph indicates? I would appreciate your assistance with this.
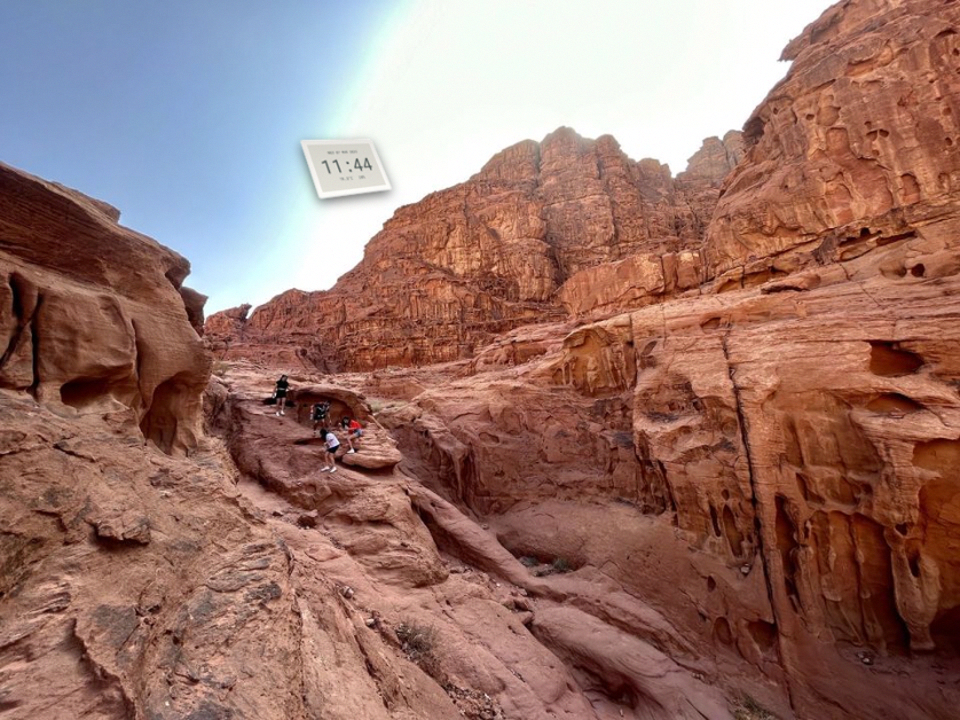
11:44
